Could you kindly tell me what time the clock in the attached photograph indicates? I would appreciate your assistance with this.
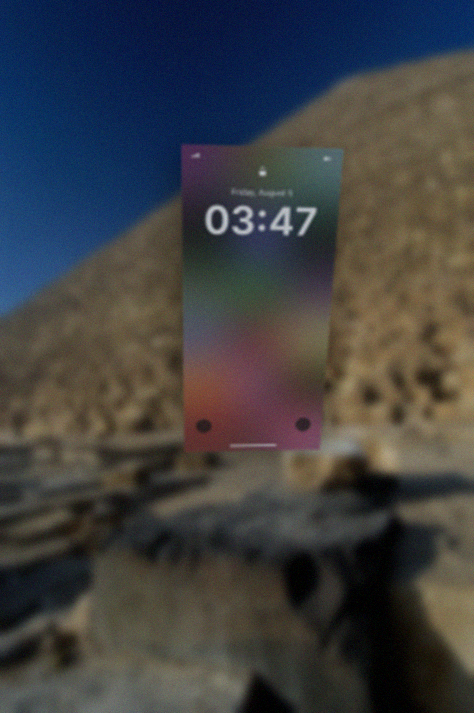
3:47
